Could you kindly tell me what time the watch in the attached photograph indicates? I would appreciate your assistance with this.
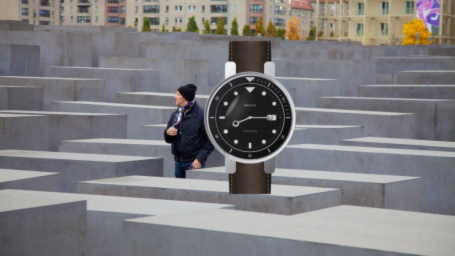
8:15
